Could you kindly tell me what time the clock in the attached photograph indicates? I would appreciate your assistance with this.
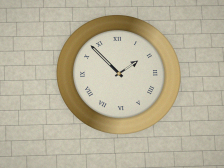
1:53
